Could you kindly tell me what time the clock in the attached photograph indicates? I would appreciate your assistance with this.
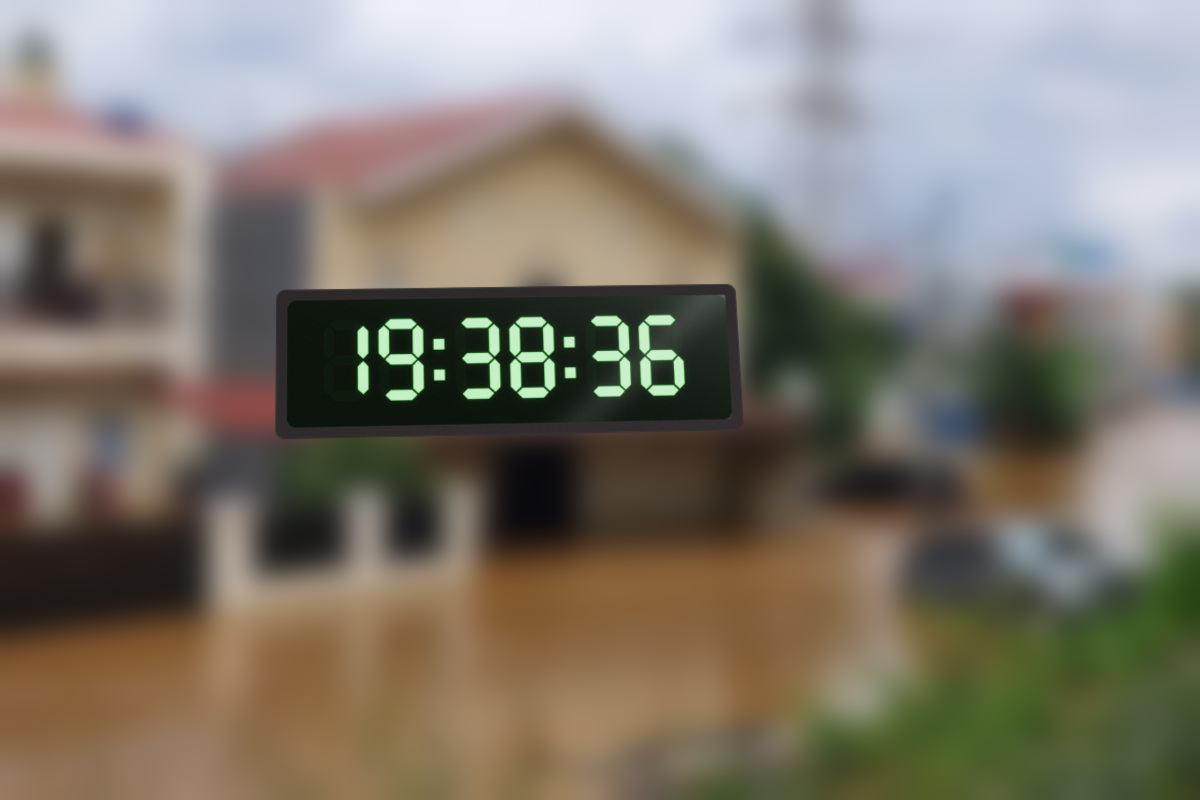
19:38:36
